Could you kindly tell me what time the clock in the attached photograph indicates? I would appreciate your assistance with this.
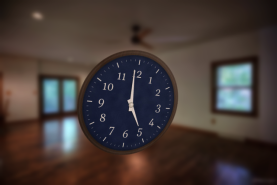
4:59
